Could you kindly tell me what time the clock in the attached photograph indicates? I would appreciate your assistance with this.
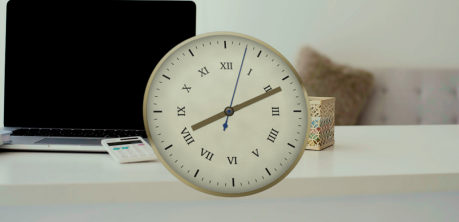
8:11:03
